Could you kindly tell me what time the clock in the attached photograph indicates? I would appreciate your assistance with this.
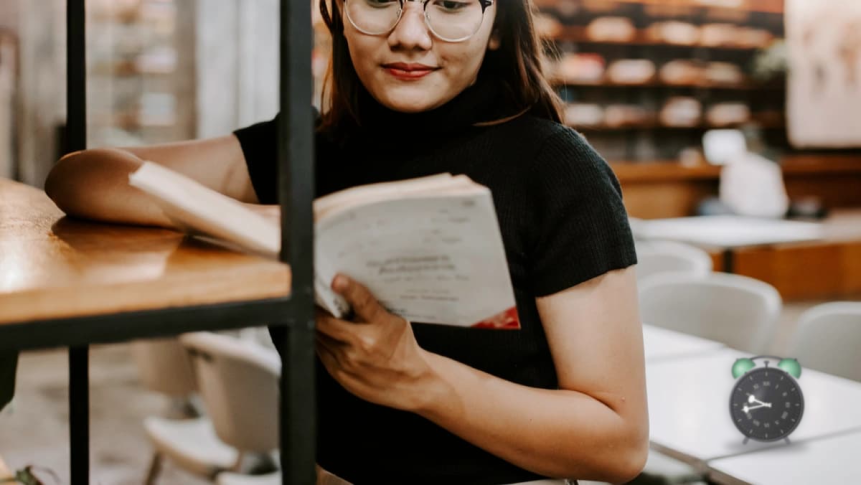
9:43
